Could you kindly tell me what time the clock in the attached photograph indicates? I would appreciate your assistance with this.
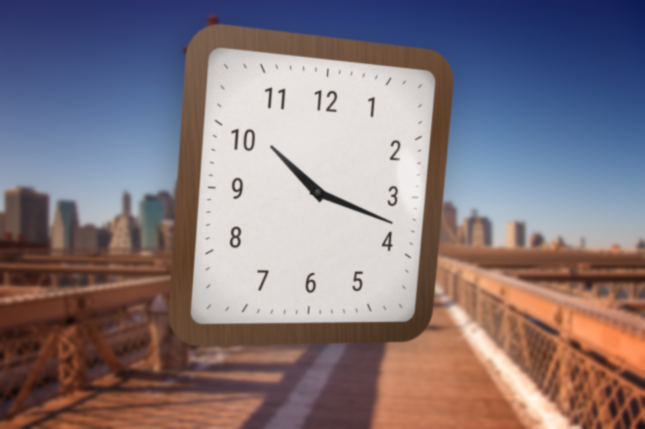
10:18
